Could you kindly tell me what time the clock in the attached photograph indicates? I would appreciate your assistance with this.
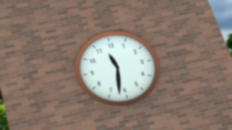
11:32
